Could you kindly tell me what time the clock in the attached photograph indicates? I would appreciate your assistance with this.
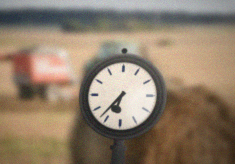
6:37
